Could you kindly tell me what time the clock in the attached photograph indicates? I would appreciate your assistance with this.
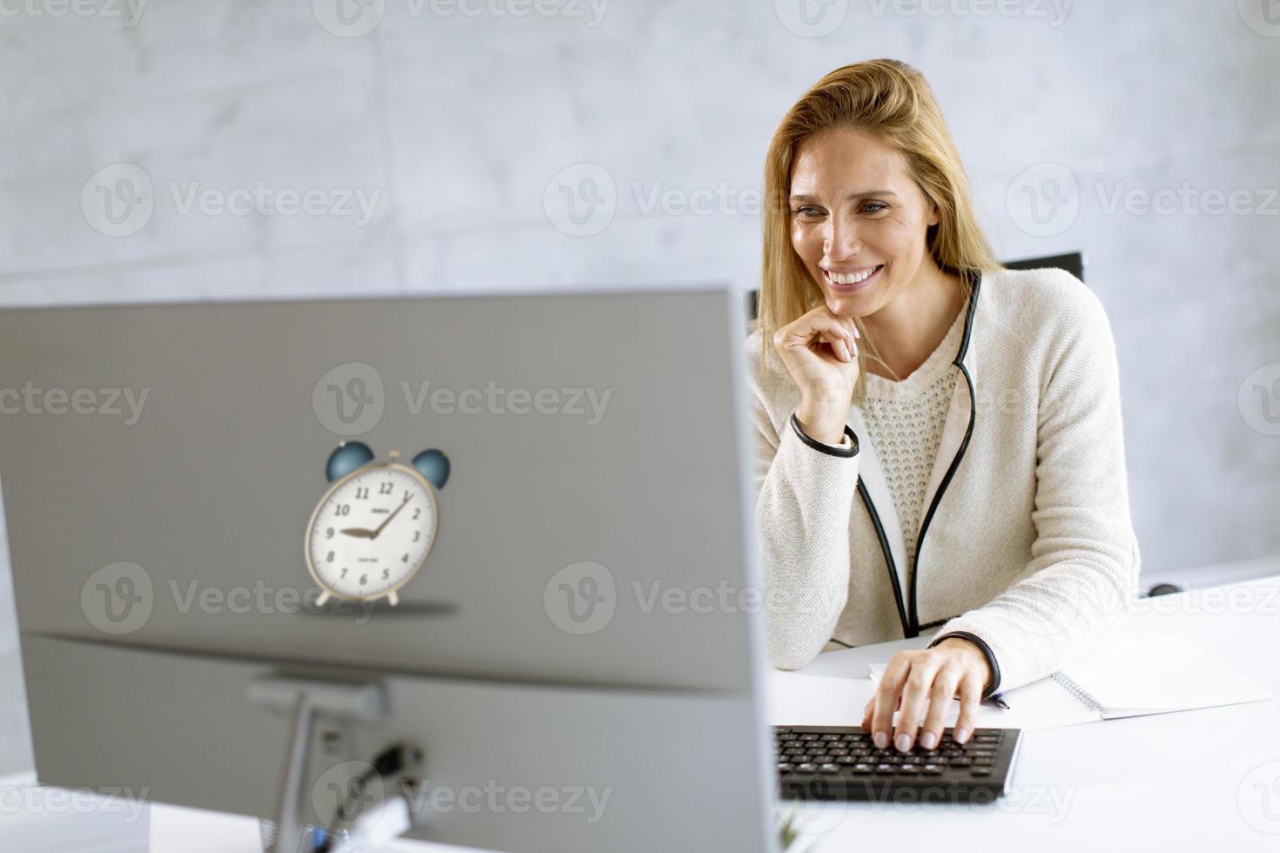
9:06
